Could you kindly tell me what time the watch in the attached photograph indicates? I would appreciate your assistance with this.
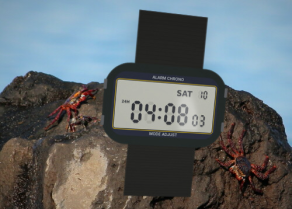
4:08:03
